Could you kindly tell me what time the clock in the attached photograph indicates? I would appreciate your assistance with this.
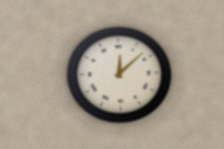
12:08
